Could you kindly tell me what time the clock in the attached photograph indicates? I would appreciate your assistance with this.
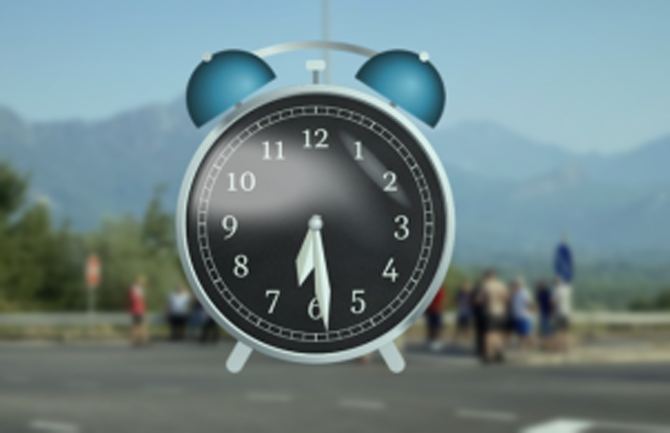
6:29
